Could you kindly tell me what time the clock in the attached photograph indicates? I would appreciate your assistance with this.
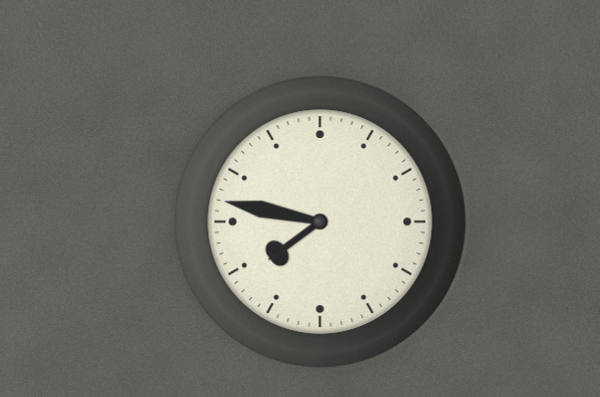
7:47
